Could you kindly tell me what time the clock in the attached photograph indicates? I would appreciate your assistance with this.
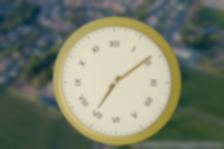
7:09
